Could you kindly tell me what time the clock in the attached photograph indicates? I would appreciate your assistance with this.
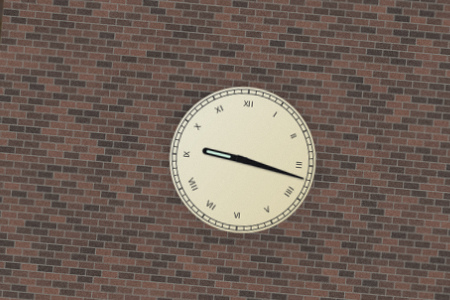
9:17
